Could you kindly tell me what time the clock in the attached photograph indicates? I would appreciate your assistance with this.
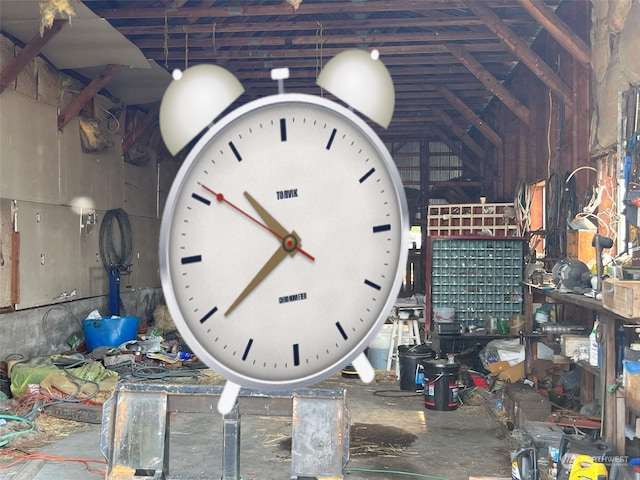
10:38:51
